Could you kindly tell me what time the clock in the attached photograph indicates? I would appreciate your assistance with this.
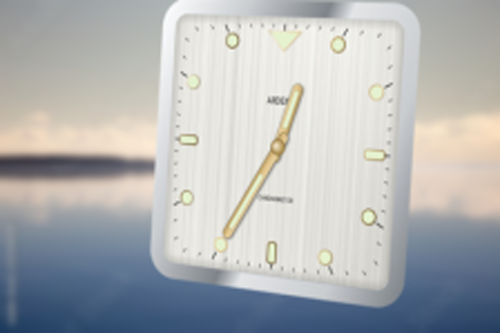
12:35
